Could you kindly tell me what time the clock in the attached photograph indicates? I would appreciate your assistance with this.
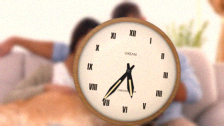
5:36
